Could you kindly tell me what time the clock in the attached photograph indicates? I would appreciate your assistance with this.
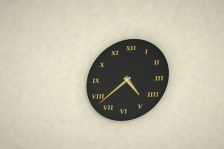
4:38
